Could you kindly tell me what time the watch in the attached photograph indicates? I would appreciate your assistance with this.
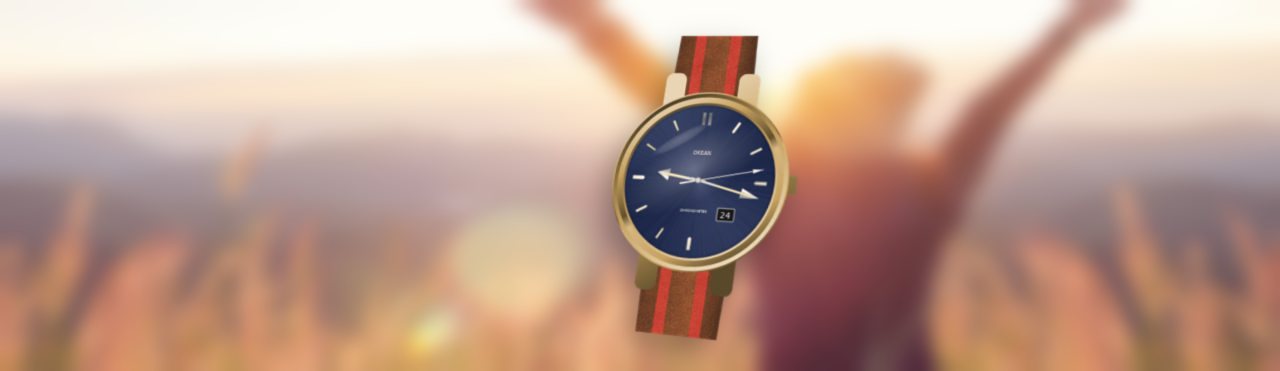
9:17:13
